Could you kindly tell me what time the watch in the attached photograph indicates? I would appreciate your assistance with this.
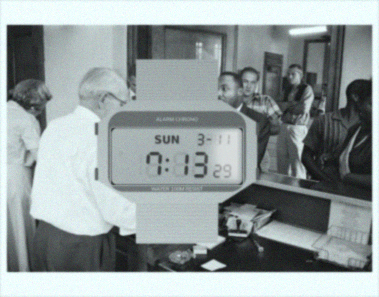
7:13:29
